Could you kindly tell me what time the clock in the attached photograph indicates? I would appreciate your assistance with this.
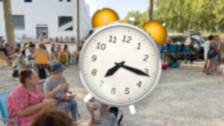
7:16
